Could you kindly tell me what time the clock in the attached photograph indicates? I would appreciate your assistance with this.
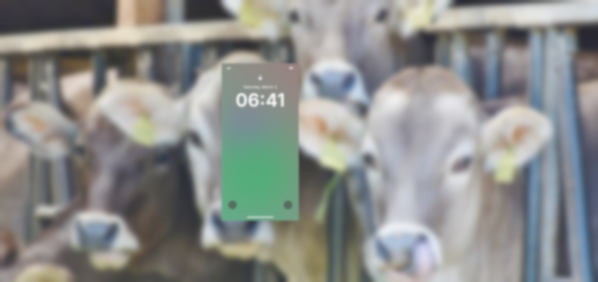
6:41
